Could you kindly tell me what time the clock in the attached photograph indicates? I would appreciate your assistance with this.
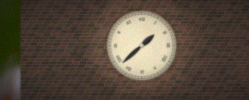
1:38
